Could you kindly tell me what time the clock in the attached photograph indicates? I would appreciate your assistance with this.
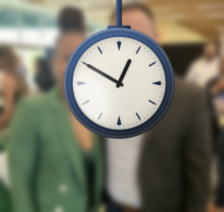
12:50
